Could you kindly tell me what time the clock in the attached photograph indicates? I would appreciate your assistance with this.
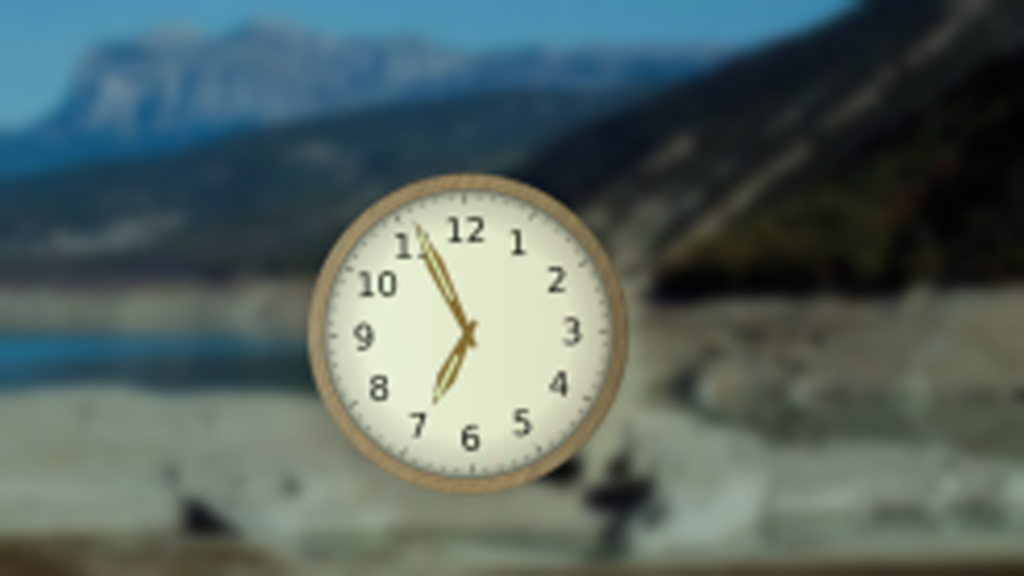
6:56
